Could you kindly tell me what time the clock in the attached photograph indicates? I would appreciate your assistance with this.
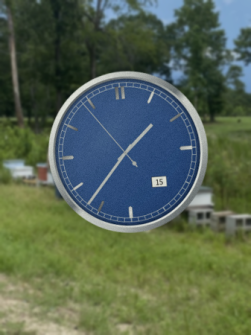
1:36:54
